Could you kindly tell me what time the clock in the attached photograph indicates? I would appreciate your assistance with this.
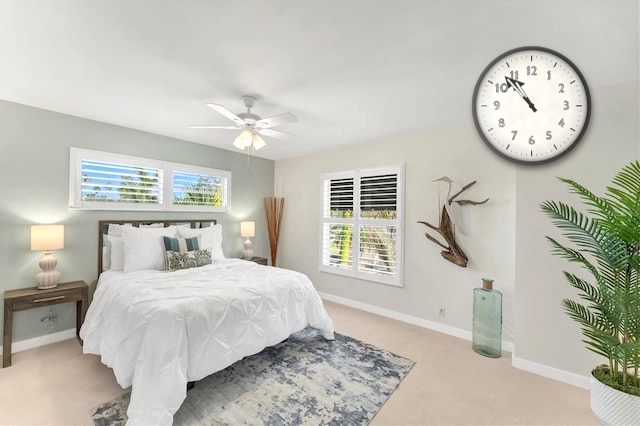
10:53
